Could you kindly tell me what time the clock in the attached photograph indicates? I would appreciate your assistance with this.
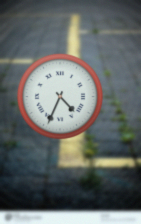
4:34
